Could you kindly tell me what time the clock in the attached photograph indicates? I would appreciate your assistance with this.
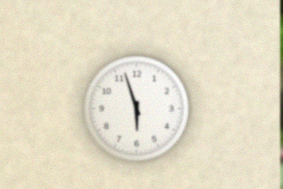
5:57
